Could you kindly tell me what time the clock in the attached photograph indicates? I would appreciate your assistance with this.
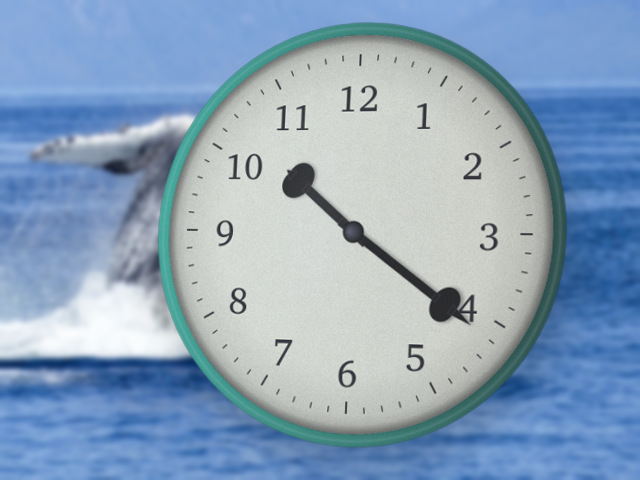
10:21
